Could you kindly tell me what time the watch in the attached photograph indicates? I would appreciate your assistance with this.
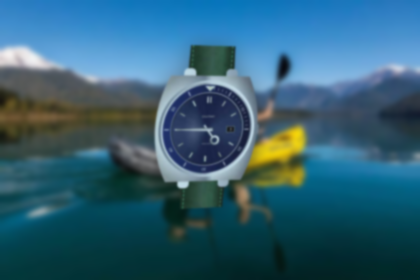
4:45
